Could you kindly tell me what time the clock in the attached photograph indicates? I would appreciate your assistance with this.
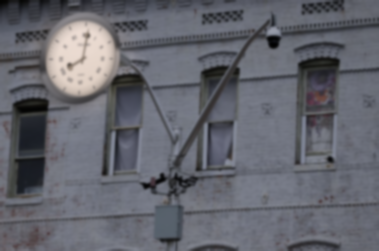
8:01
